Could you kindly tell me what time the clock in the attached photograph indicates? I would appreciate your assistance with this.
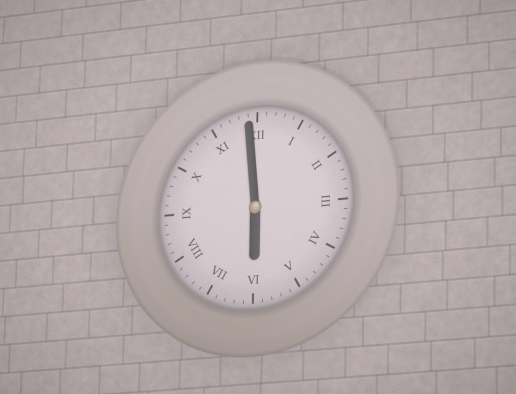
5:59
